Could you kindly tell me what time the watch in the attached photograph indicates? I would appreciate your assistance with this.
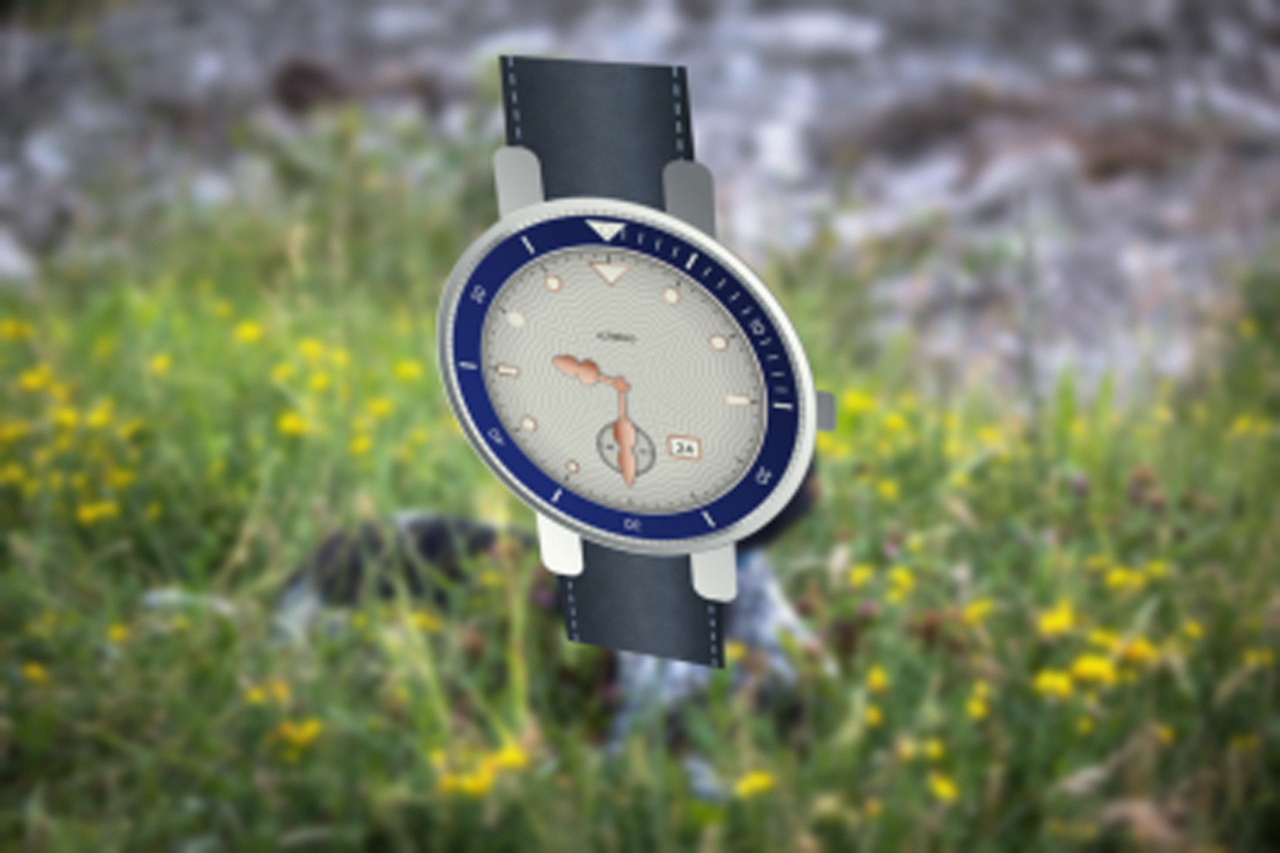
9:30
